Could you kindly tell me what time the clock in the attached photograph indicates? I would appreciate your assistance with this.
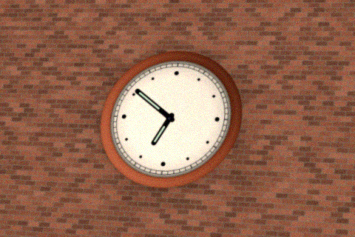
6:51
